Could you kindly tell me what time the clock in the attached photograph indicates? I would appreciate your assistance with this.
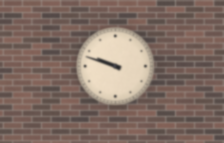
9:48
